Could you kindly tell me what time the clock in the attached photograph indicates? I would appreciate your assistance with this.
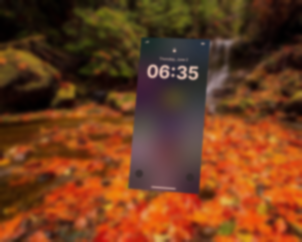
6:35
